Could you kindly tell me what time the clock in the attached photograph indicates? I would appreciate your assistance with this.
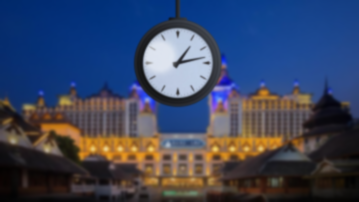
1:13
